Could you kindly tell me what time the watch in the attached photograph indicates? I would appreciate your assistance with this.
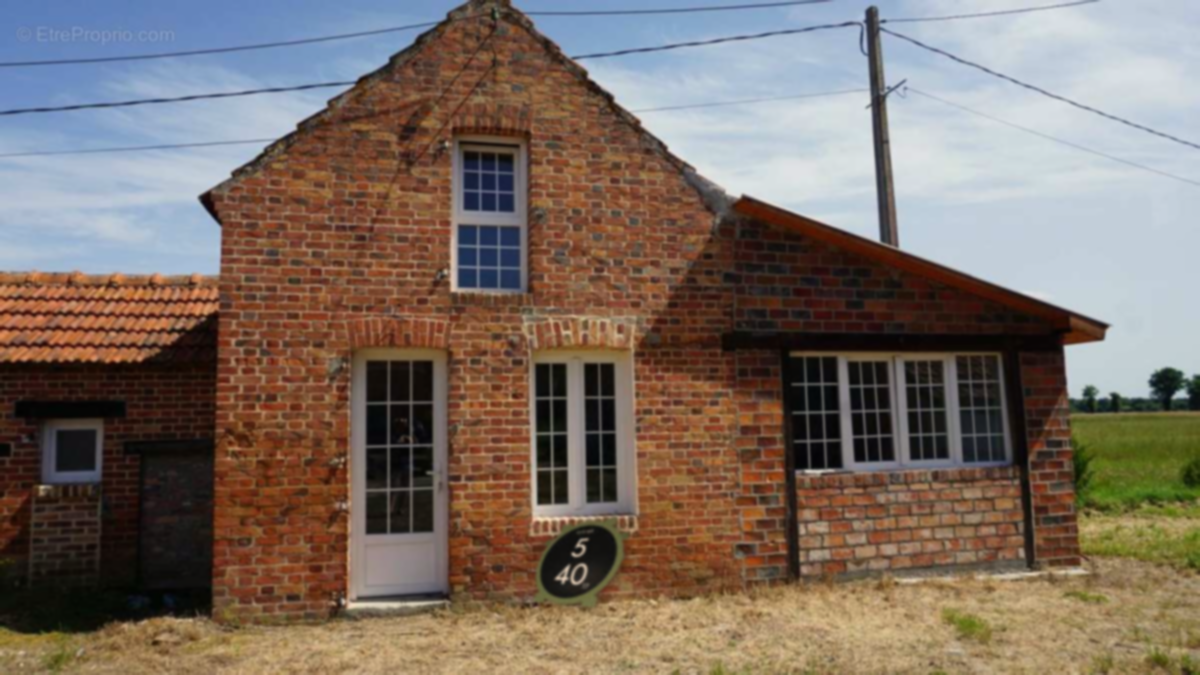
5:40
